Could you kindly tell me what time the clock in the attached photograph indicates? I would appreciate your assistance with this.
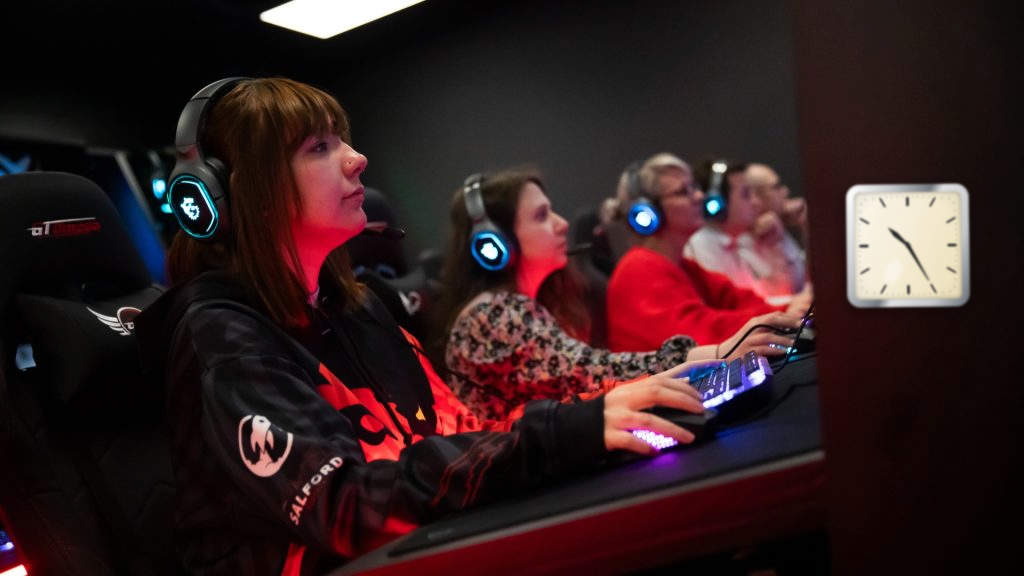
10:25
